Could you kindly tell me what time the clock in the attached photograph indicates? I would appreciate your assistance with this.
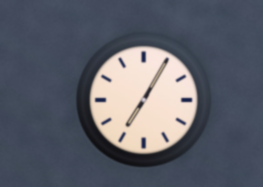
7:05
